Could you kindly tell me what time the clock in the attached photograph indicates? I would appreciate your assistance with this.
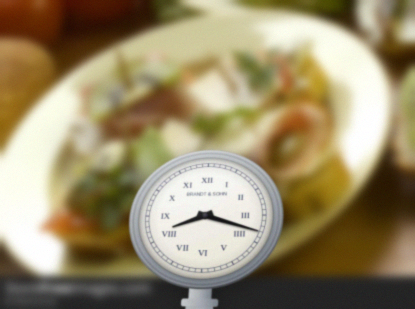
8:18
